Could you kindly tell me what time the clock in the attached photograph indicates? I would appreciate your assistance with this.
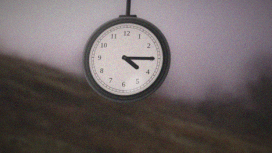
4:15
